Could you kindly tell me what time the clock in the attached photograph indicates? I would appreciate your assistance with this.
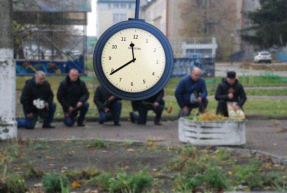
11:39
